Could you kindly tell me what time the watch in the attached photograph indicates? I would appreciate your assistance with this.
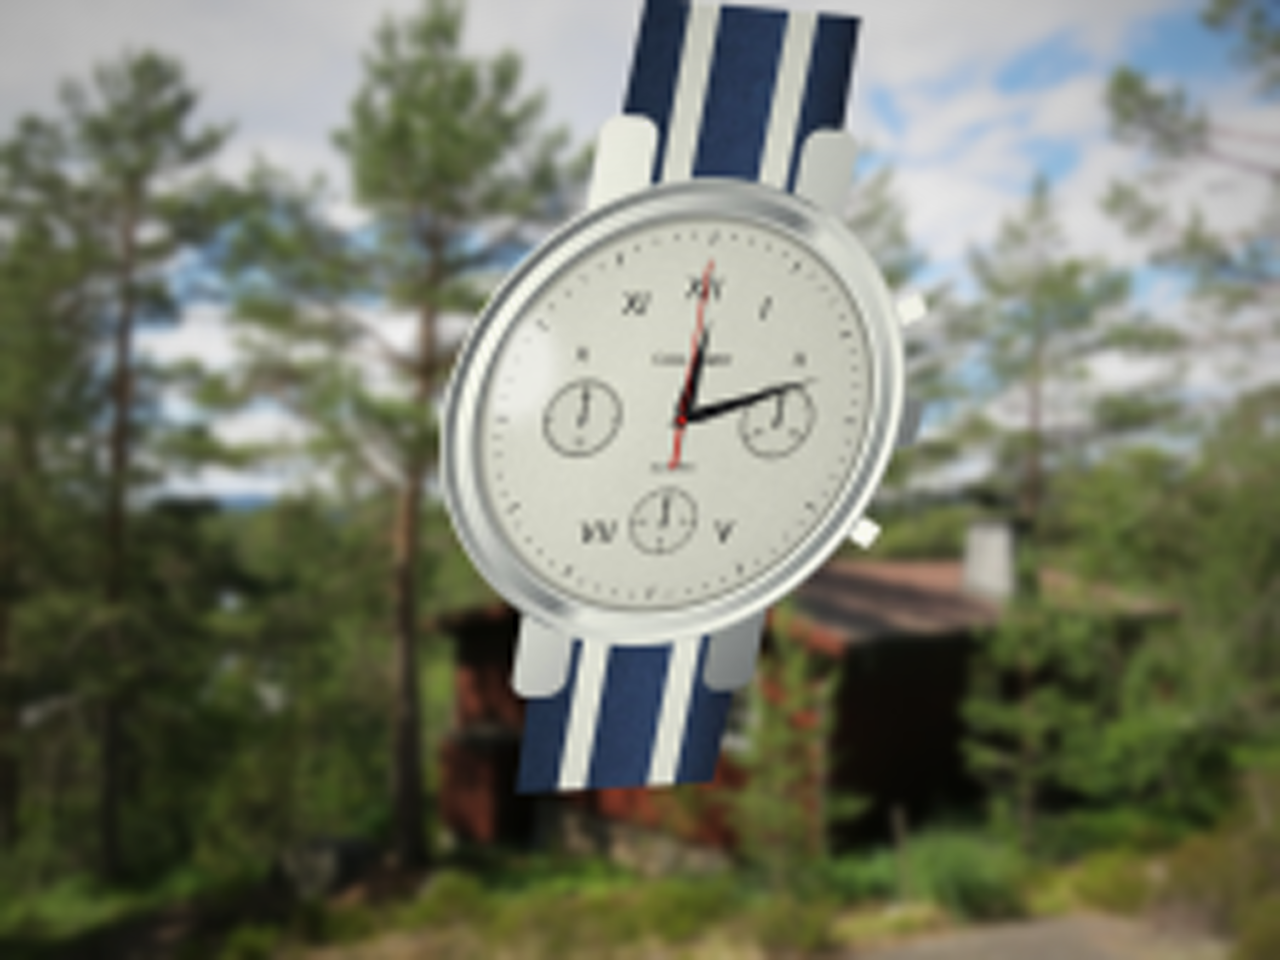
12:12
